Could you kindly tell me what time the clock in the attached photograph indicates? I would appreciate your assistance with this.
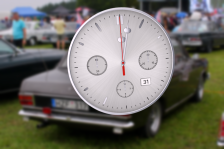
12:02
